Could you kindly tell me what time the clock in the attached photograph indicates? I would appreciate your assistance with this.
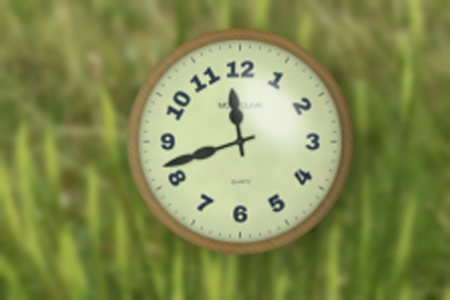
11:42
